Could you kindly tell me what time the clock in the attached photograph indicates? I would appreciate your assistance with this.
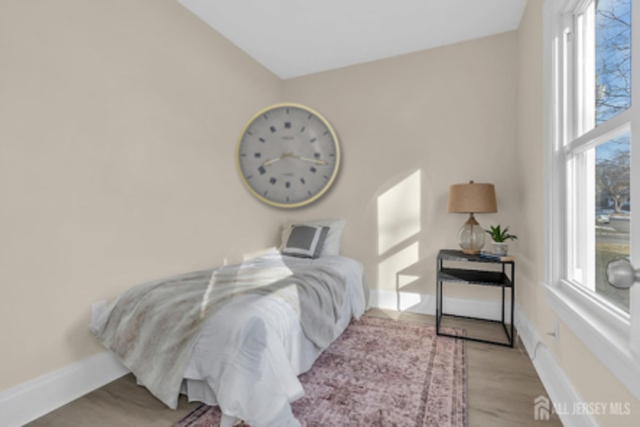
8:17
